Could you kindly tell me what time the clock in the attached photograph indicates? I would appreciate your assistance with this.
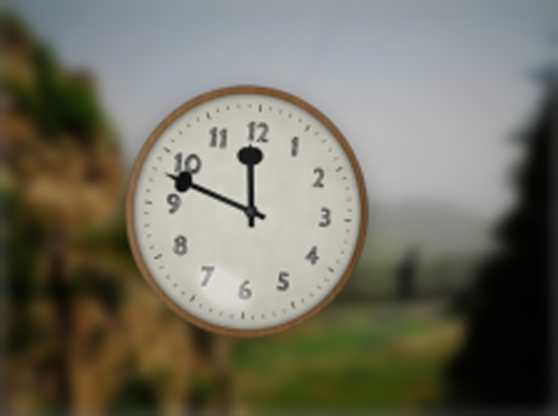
11:48
